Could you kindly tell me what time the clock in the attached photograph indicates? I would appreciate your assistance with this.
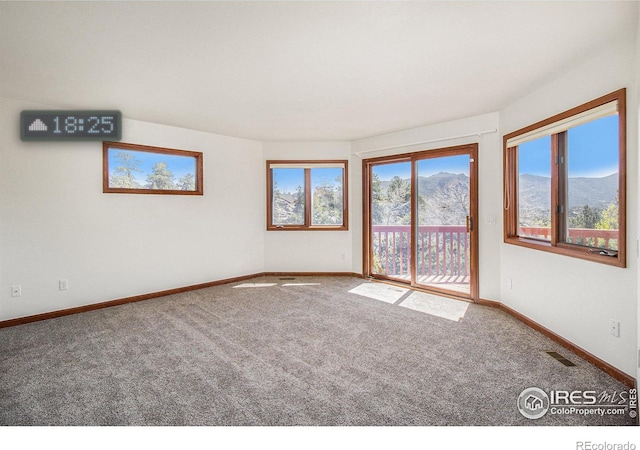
18:25
